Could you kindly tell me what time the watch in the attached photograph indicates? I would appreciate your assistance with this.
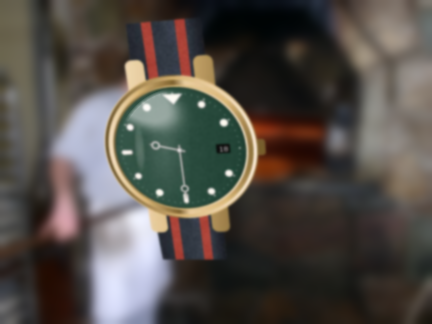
9:30
